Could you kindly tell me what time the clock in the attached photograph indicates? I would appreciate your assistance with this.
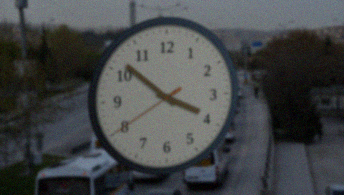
3:51:40
